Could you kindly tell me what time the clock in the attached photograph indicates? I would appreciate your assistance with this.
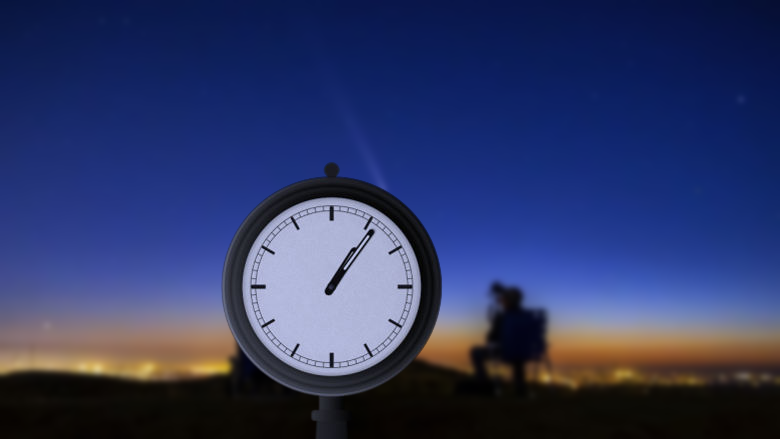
1:06
